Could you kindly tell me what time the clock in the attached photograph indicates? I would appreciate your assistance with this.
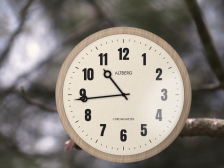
10:44
